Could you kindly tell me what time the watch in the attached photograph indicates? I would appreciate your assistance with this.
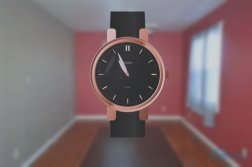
10:56
